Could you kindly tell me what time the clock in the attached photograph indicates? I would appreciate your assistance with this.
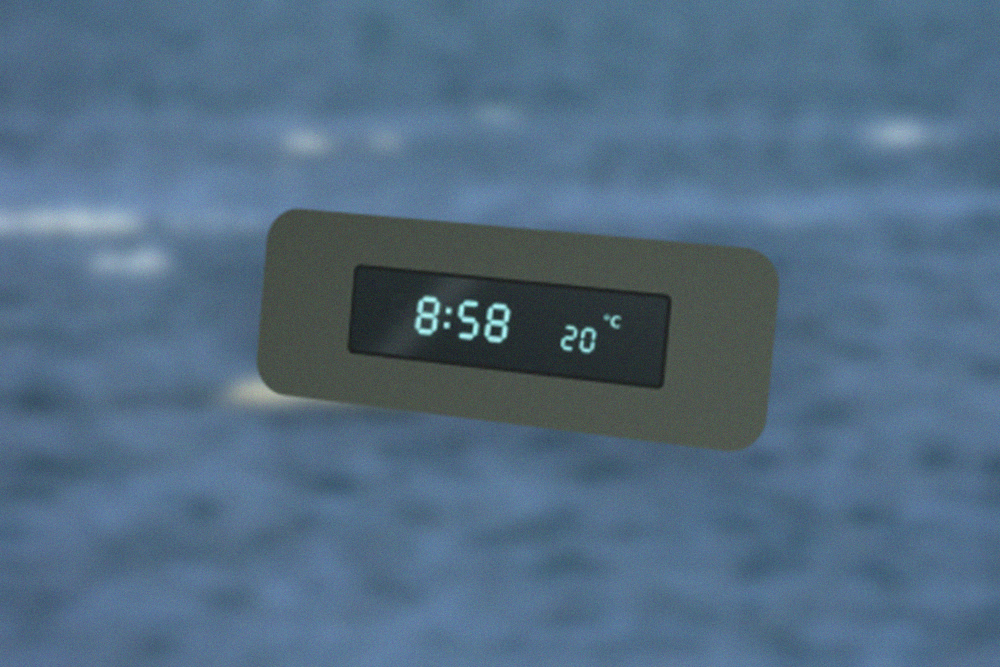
8:58
